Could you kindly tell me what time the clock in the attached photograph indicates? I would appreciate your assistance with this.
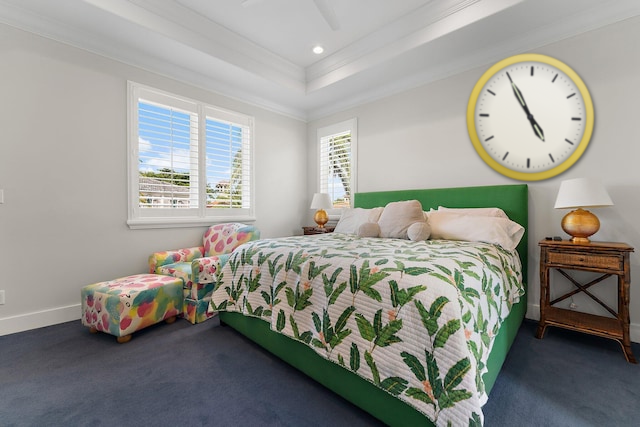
4:55
